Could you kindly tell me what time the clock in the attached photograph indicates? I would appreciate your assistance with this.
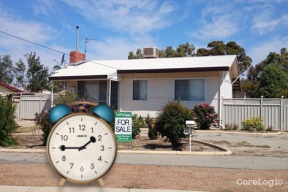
1:45
